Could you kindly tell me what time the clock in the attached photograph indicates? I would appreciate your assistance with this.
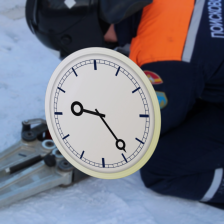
9:24
